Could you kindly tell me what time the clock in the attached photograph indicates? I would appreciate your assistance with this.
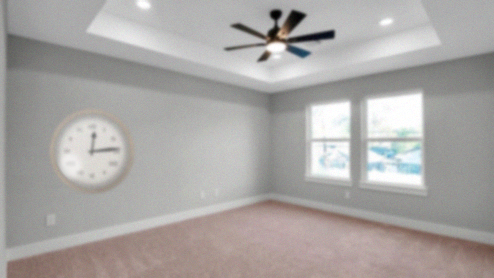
12:14
